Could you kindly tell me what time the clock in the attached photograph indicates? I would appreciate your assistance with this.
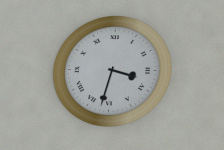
3:32
